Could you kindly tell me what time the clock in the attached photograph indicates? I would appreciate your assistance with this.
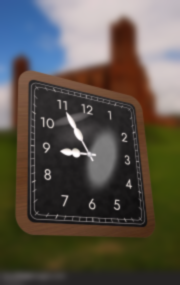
8:55
